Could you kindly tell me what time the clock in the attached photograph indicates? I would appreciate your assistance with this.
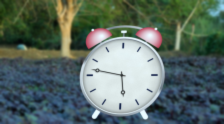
5:47
